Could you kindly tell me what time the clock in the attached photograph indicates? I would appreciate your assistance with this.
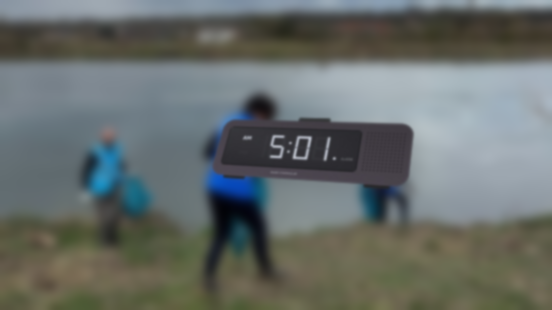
5:01
